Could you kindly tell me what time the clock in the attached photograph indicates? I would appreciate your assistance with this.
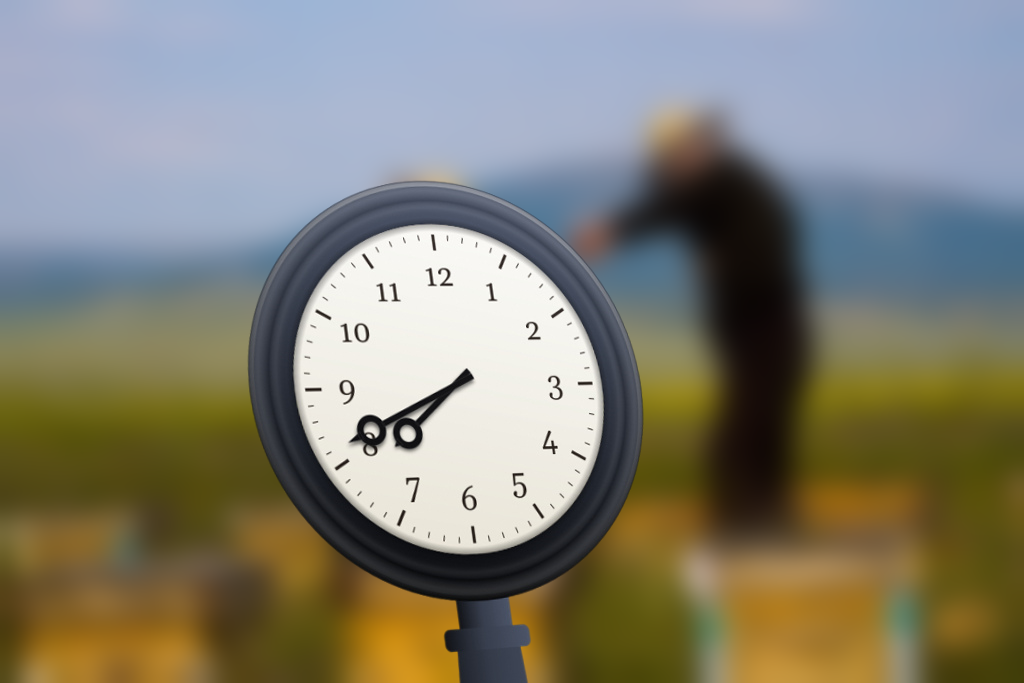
7:41
